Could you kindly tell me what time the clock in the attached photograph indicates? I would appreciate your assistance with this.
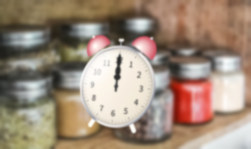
12:00
